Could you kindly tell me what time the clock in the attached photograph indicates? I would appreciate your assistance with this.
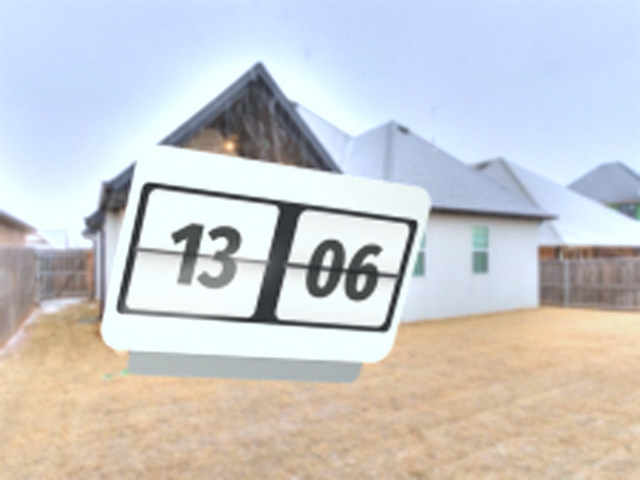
13:06
